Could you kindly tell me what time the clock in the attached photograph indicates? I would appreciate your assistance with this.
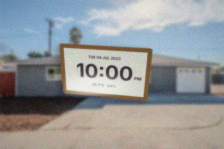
10:00
